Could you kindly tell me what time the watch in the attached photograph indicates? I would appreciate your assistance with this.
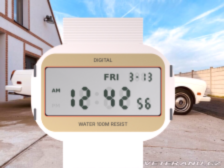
12:42:56
